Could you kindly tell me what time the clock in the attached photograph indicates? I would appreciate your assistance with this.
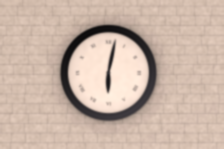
6:02
